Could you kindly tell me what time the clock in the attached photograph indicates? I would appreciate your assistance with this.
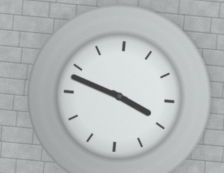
3:48
